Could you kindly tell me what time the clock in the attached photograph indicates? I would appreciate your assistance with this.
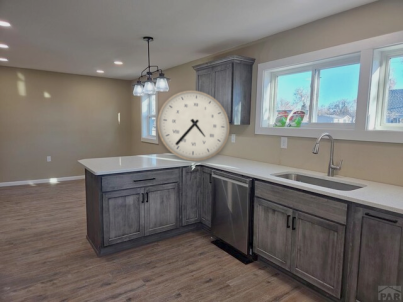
4:36
